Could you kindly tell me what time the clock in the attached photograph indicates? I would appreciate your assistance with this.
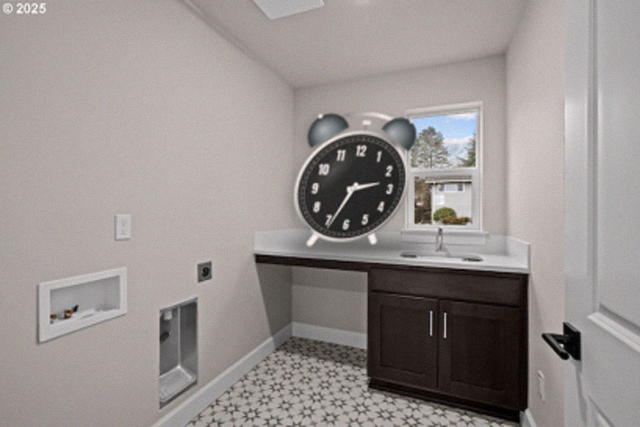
2:34
